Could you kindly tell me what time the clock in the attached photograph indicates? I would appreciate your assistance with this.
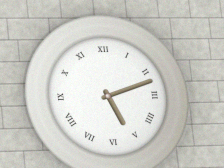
5:12
